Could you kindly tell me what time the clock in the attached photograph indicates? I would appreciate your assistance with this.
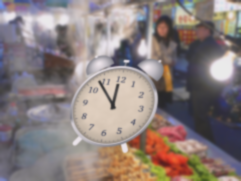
11:53
